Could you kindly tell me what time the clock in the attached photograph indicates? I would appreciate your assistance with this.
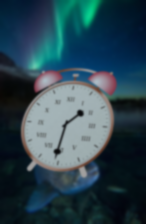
1:31
